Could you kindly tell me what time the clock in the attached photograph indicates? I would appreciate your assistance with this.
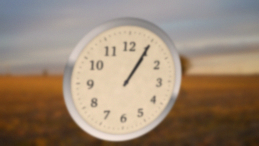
1:05
